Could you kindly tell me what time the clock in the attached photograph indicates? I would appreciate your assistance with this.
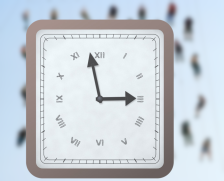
2:58
